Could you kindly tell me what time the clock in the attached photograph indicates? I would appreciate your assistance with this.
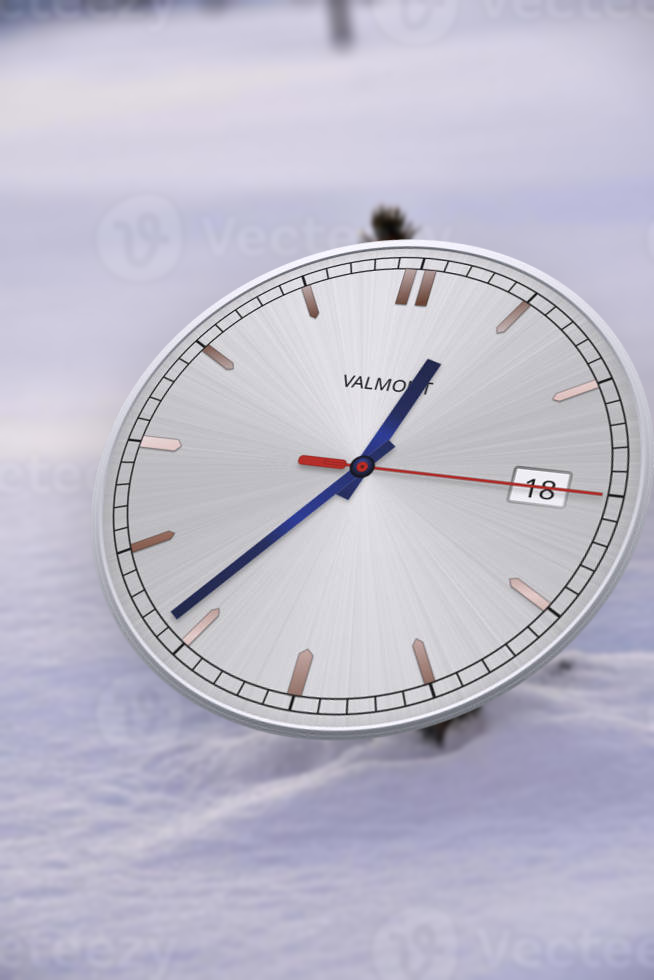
12:36:15
